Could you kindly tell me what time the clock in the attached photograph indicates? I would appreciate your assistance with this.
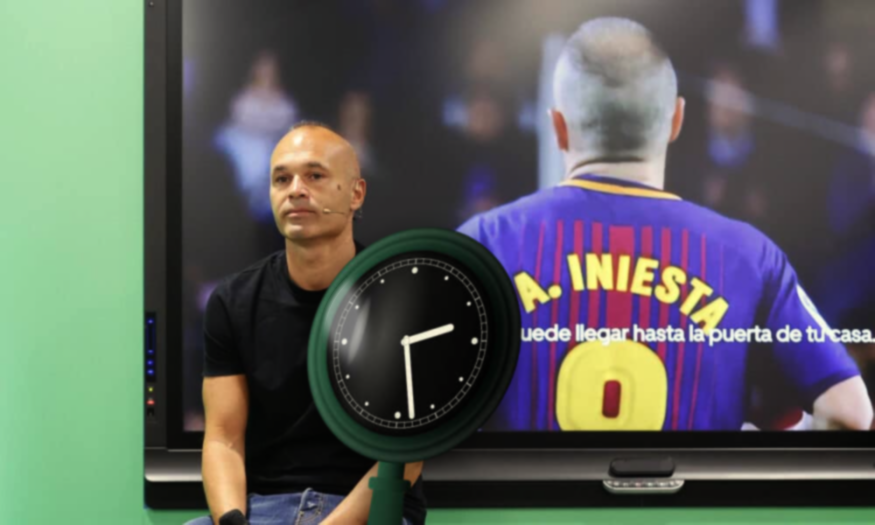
2:28
